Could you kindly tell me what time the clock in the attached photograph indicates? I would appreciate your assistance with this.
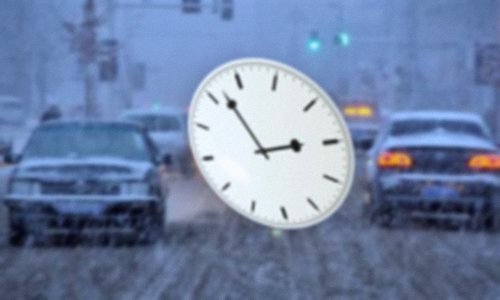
2:57
